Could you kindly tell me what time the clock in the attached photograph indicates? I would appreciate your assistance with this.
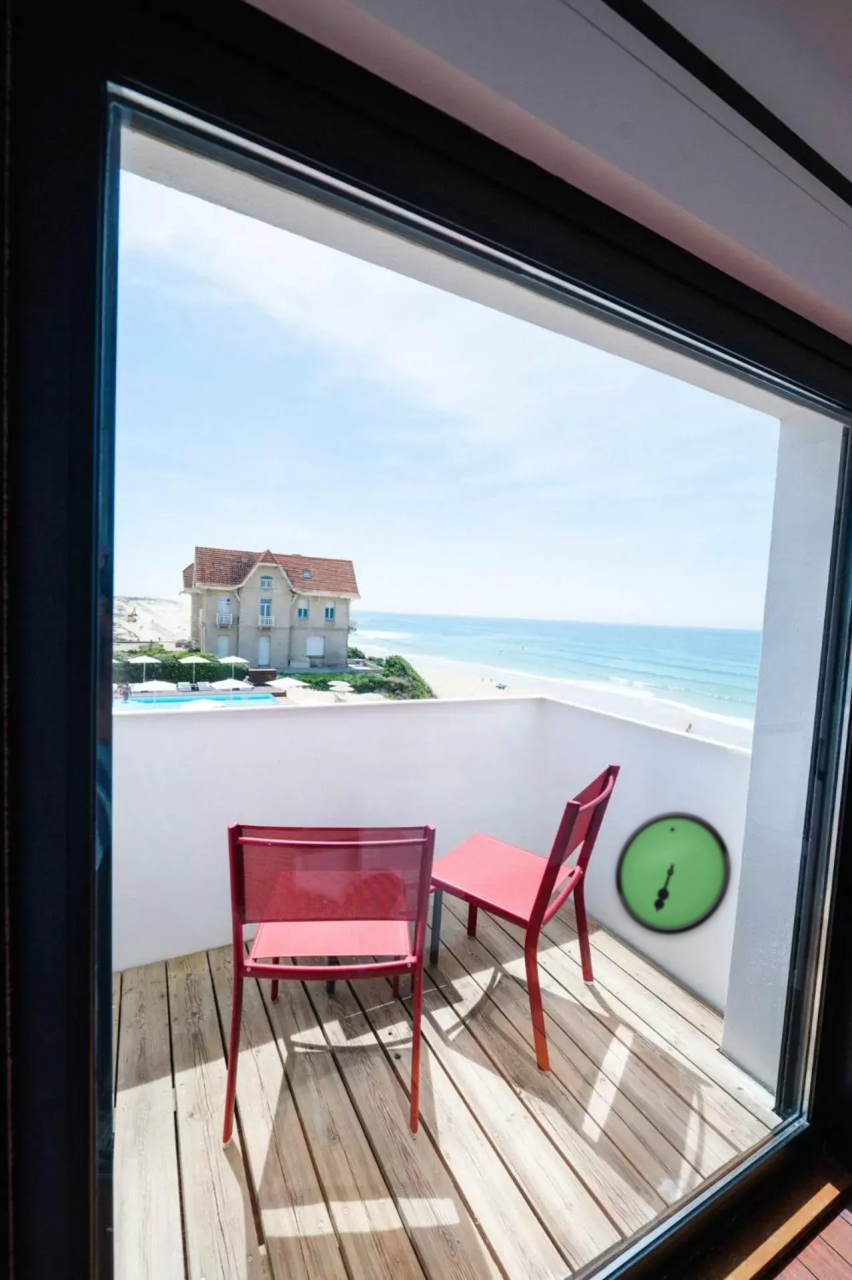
6:33
